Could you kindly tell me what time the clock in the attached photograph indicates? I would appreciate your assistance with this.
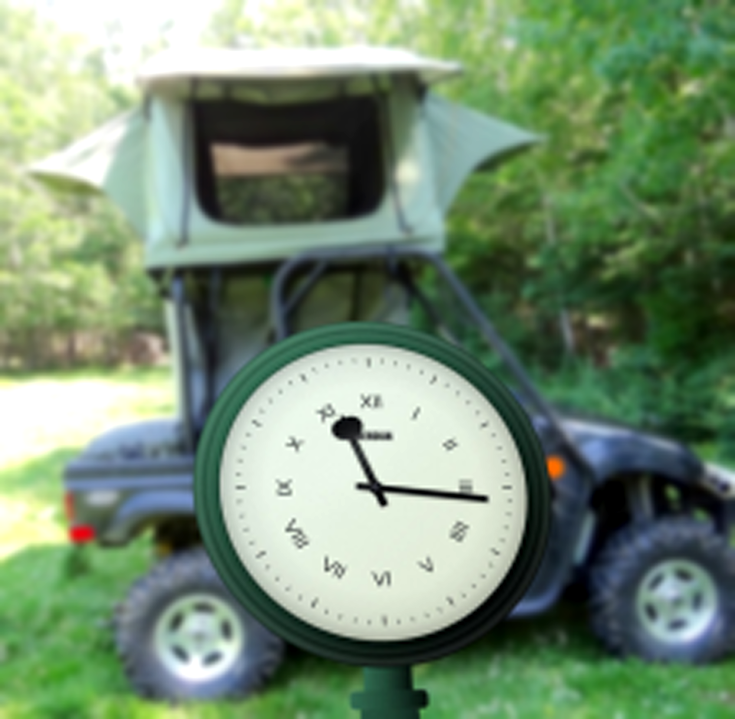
11:16
